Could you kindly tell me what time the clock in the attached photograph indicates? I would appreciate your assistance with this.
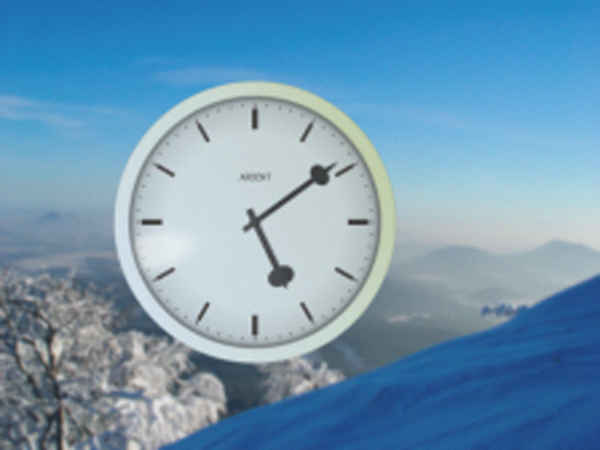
5:09
